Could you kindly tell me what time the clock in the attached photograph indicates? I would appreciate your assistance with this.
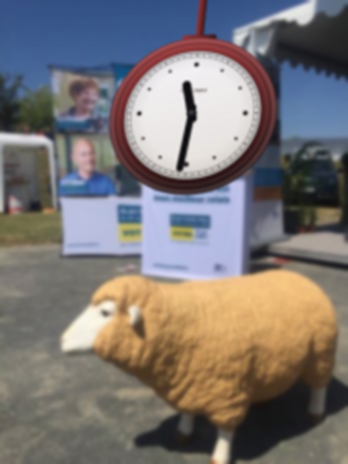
11:31
